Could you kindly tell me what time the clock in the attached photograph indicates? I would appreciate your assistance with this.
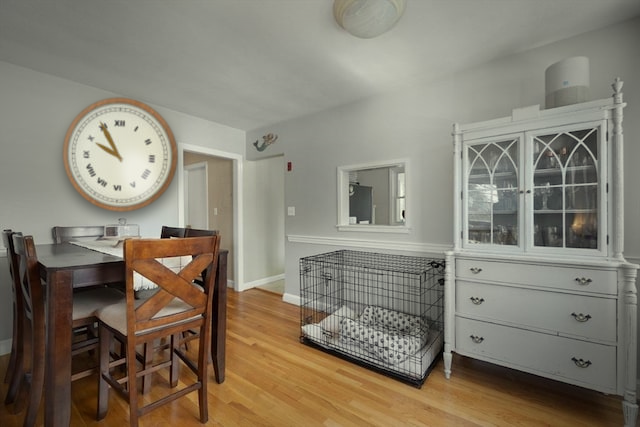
9:55
